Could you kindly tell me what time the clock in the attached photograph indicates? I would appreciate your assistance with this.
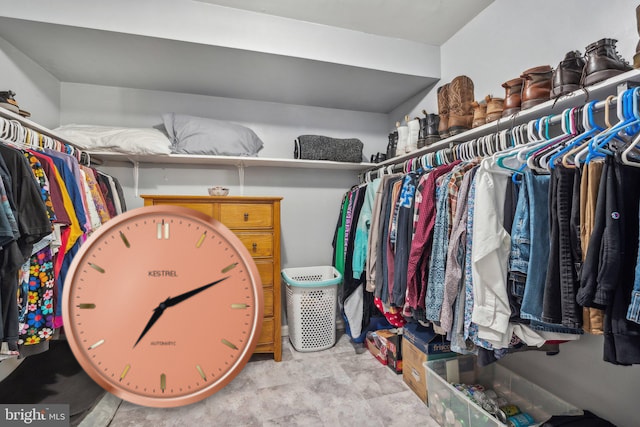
7:11
